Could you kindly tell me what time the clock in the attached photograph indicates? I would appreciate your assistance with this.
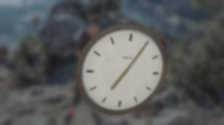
7:05
